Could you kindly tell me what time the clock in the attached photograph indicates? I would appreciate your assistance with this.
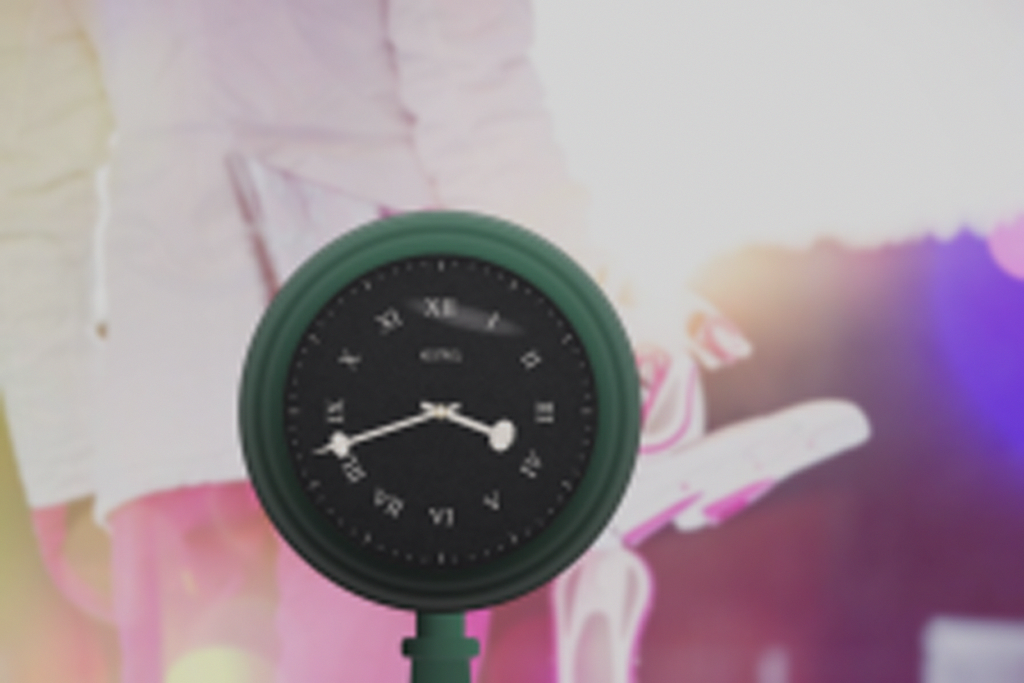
3:42
